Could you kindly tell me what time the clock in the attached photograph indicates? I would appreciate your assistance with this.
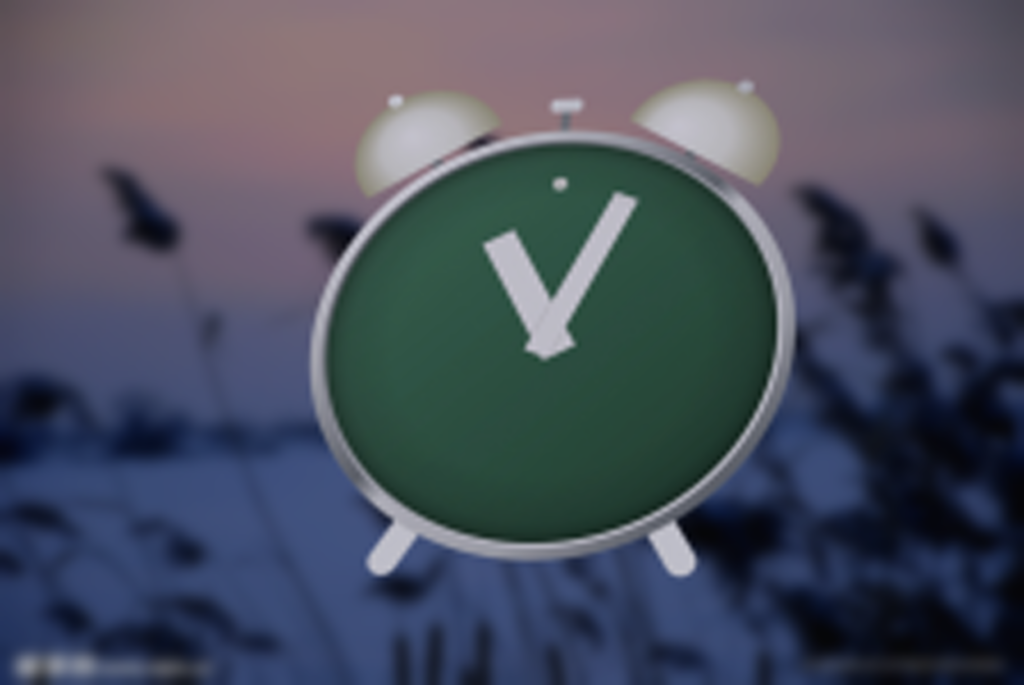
11:04
